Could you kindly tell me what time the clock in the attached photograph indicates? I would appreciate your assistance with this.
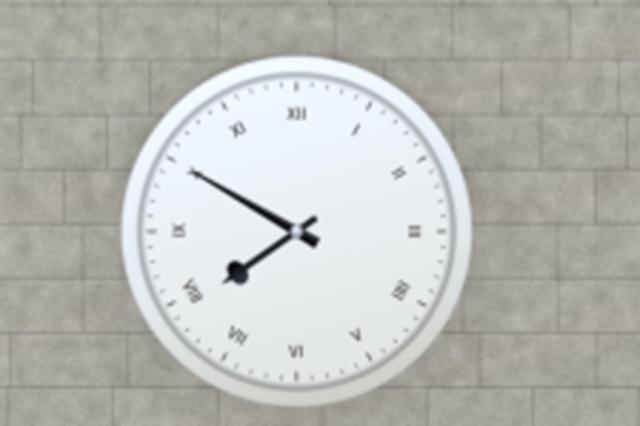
7:50
